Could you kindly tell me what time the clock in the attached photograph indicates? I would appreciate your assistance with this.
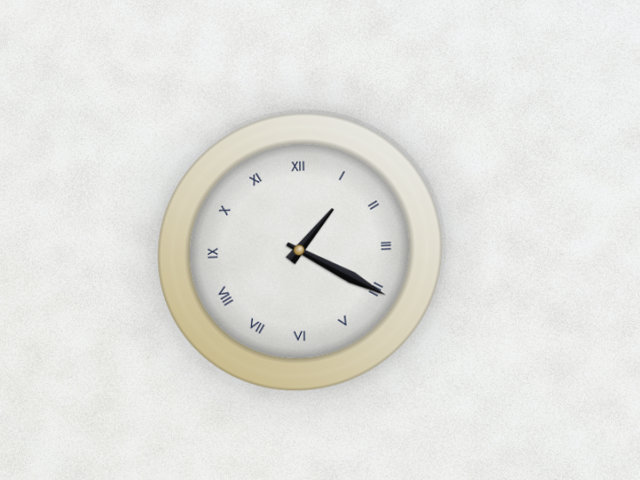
1:20
